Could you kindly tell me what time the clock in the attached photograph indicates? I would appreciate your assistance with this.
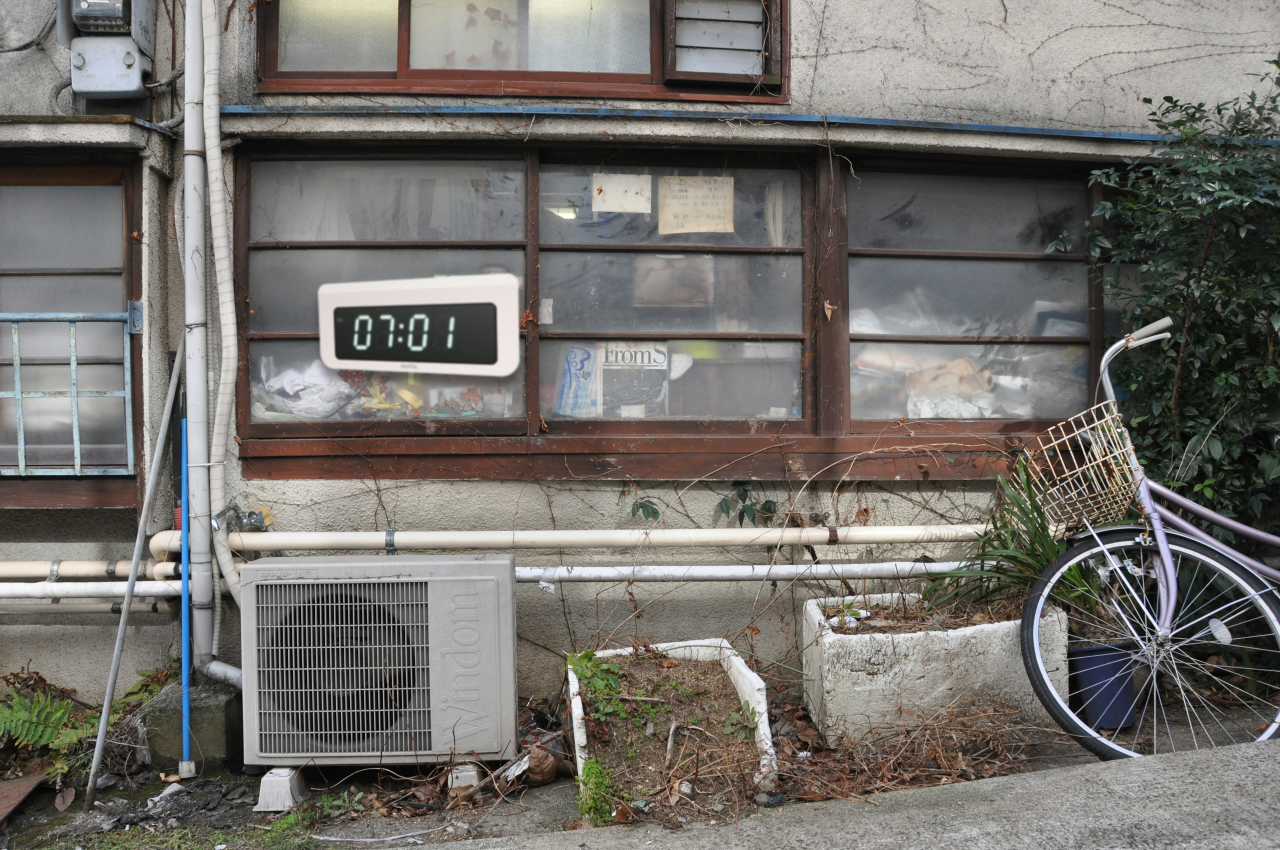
7:01
